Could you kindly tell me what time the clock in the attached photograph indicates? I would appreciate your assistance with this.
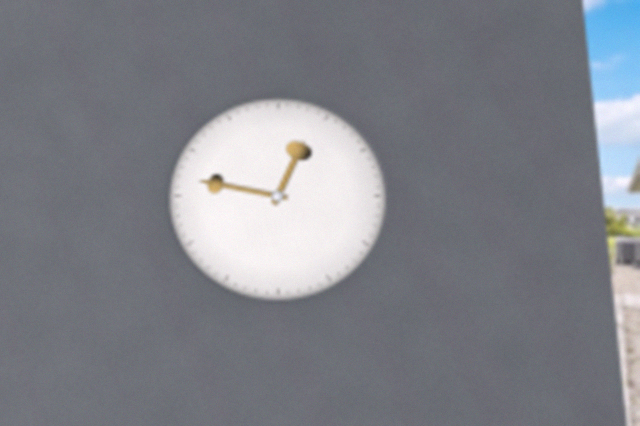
12:47
